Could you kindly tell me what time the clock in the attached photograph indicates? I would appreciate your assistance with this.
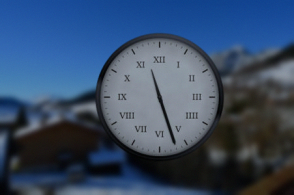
11:27
